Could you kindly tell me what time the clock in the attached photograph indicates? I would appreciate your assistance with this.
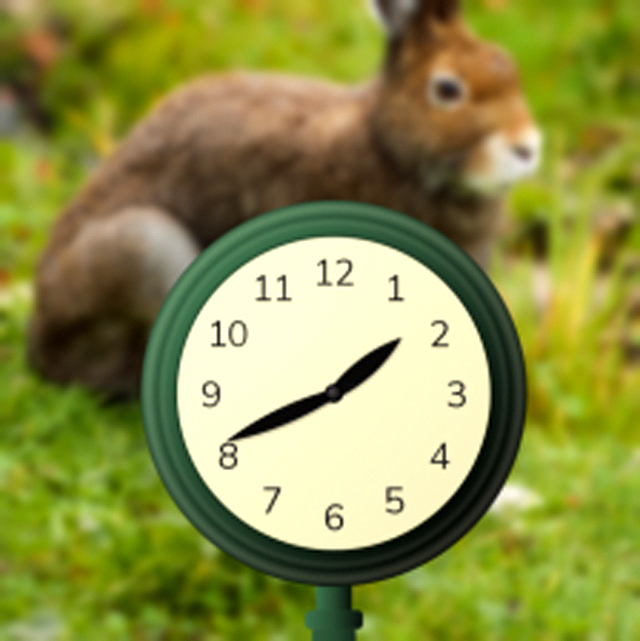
1:41
